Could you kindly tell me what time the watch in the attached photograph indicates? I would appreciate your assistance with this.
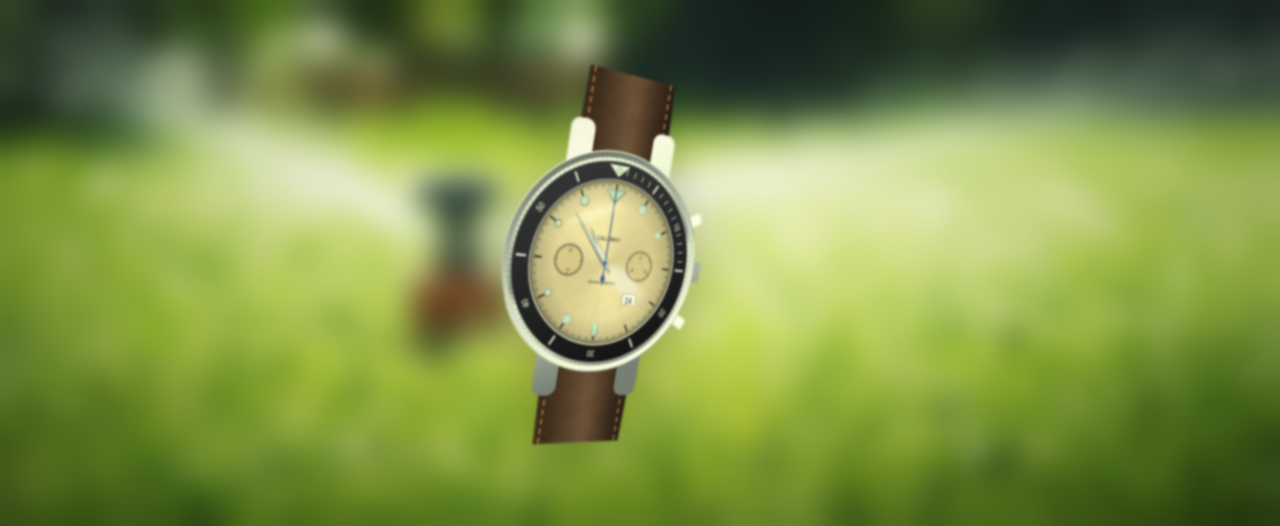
10:53
